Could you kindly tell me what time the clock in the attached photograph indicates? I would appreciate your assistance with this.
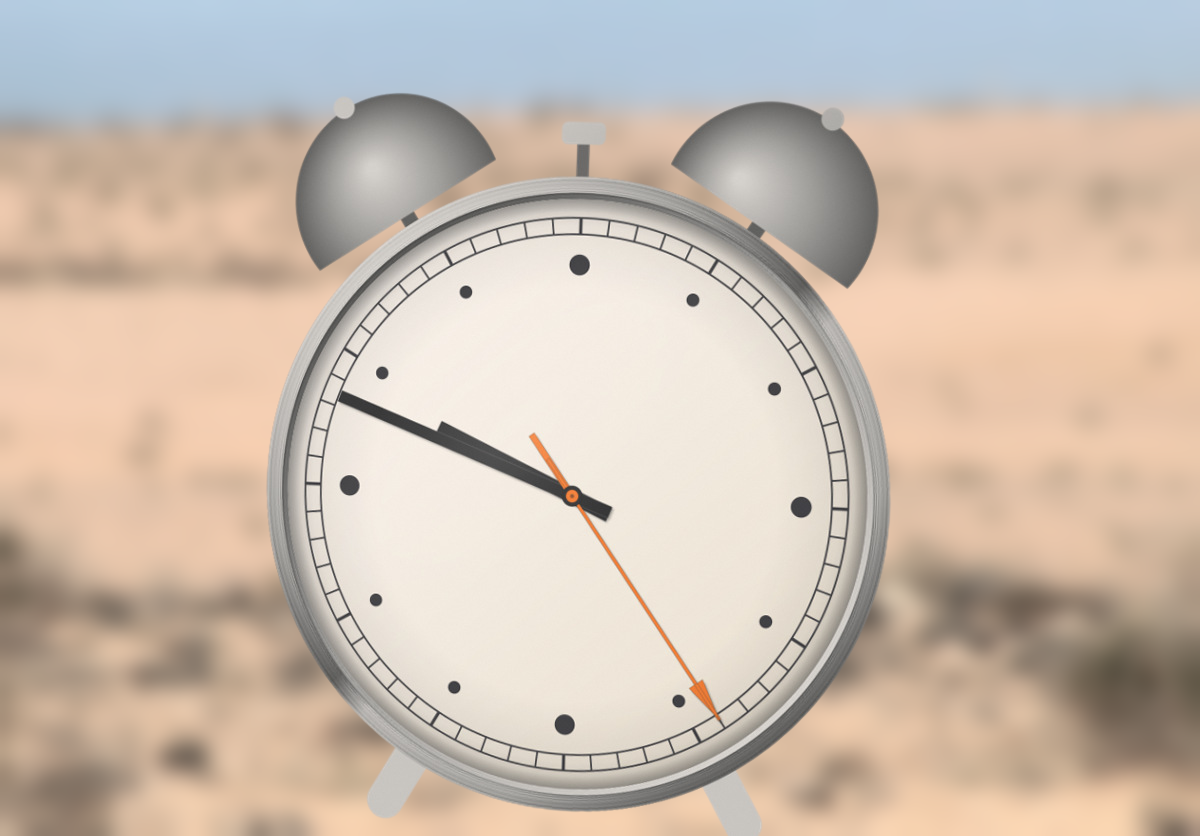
9:48:24
